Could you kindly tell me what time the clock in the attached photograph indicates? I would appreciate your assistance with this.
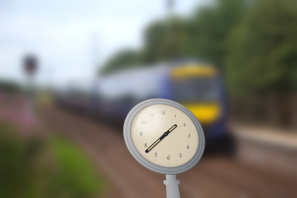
1:38
